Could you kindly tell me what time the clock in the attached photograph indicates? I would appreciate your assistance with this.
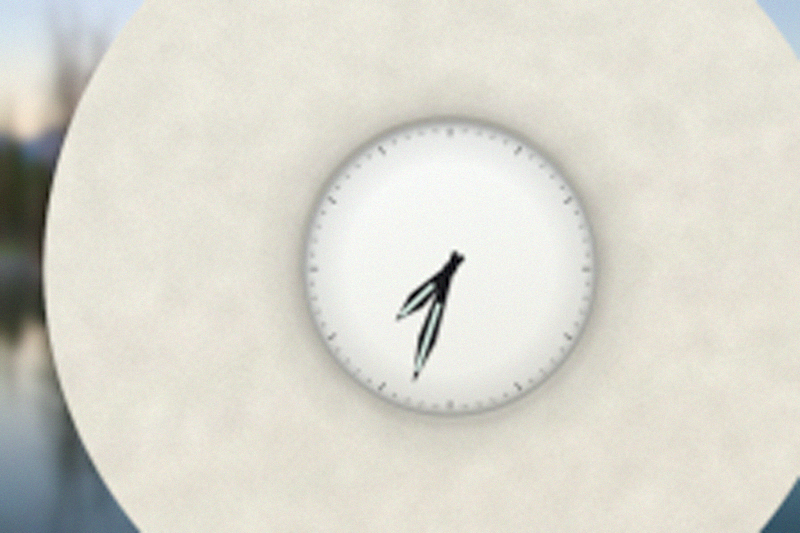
7:33
